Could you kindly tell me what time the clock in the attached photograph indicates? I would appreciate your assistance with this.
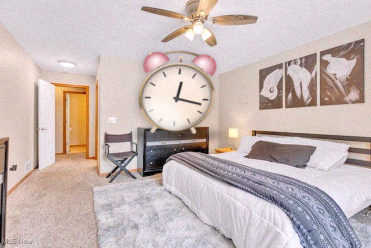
12:17
